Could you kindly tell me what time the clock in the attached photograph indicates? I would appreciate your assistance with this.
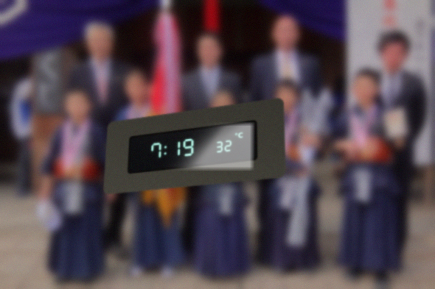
7:19
